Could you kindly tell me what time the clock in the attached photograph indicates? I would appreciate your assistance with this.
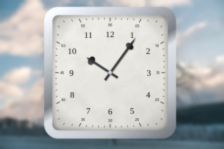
10:06
